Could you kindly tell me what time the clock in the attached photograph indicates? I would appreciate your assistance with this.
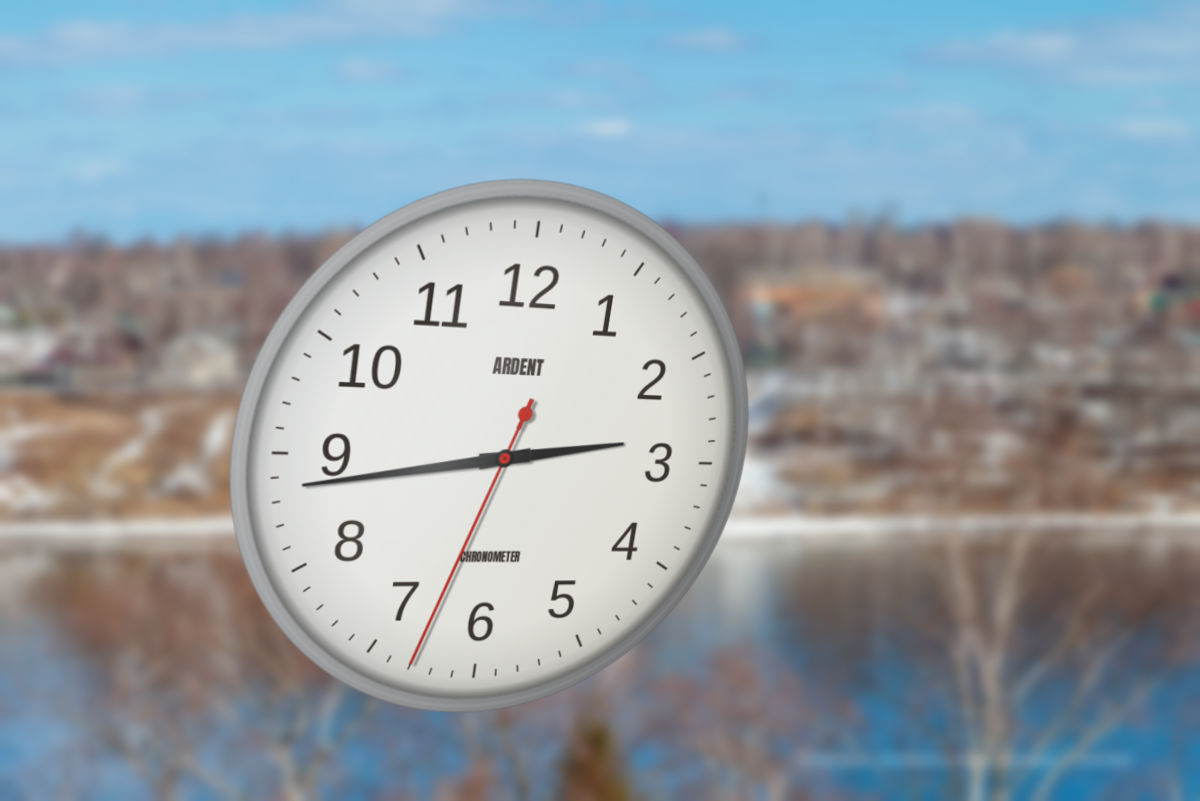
2:43:33
